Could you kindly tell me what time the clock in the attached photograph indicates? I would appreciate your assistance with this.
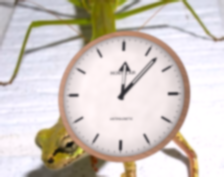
12:07
